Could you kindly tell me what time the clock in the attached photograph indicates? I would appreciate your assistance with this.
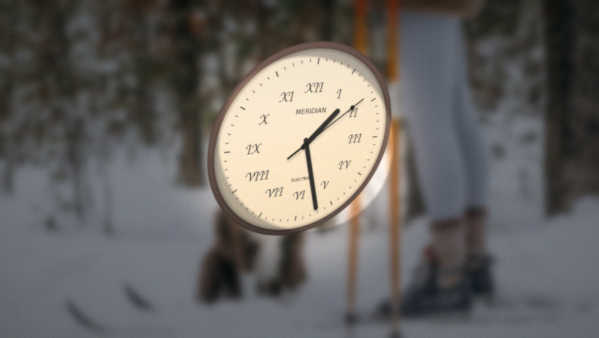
1:27:09
